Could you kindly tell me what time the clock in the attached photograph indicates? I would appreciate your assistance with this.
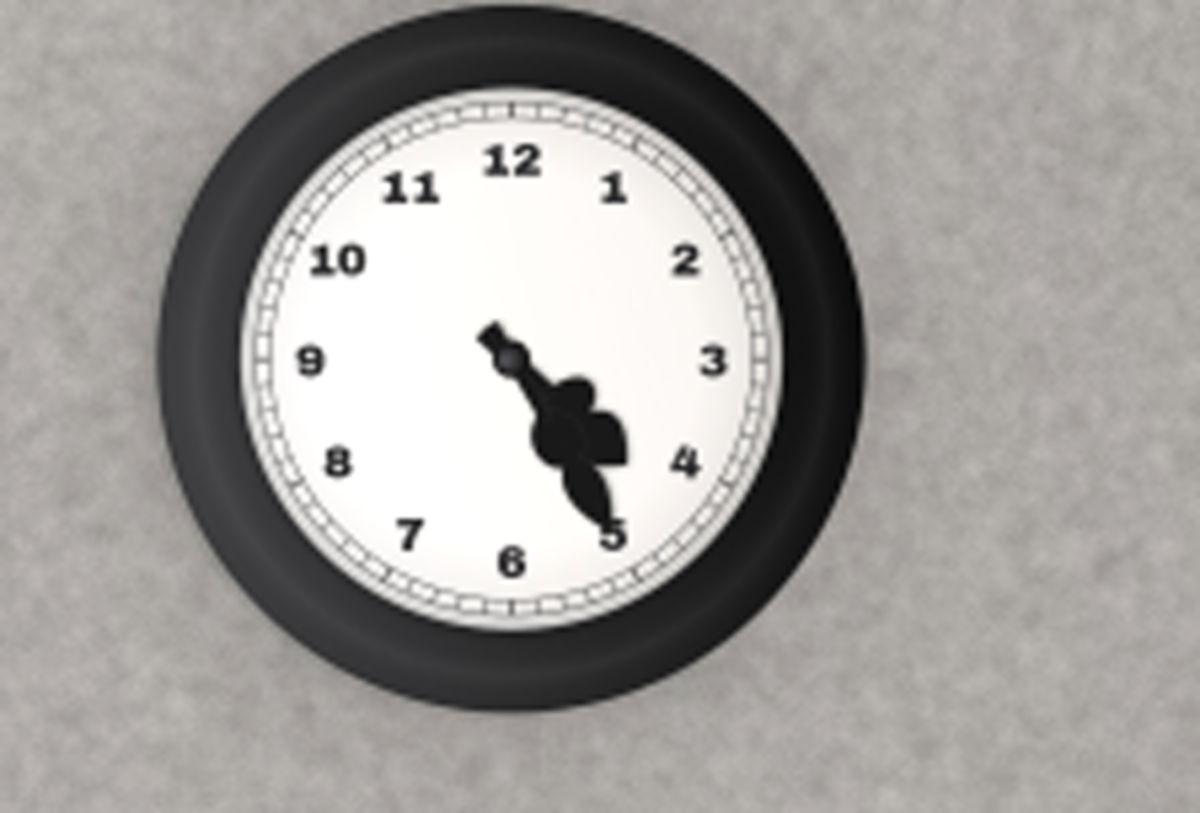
4:25
